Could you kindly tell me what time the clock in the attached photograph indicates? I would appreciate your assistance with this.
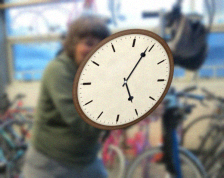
5:04
